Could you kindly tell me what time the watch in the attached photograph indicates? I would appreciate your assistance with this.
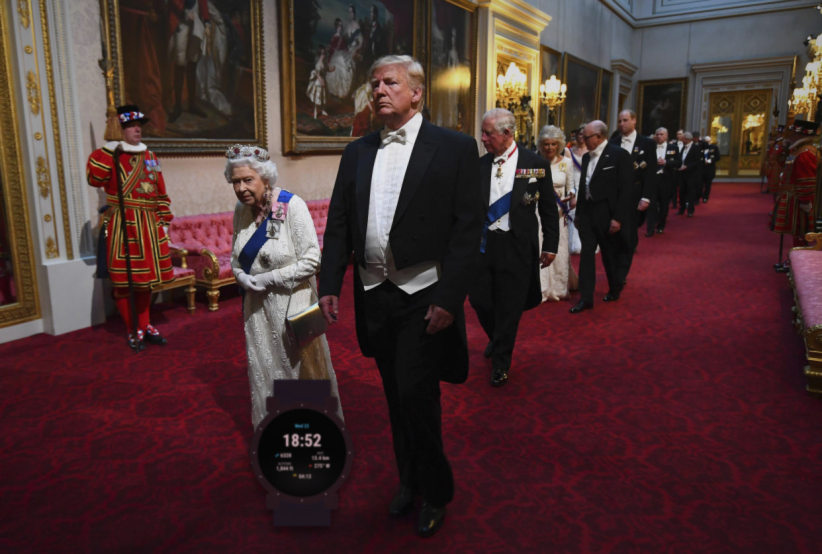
18:52
